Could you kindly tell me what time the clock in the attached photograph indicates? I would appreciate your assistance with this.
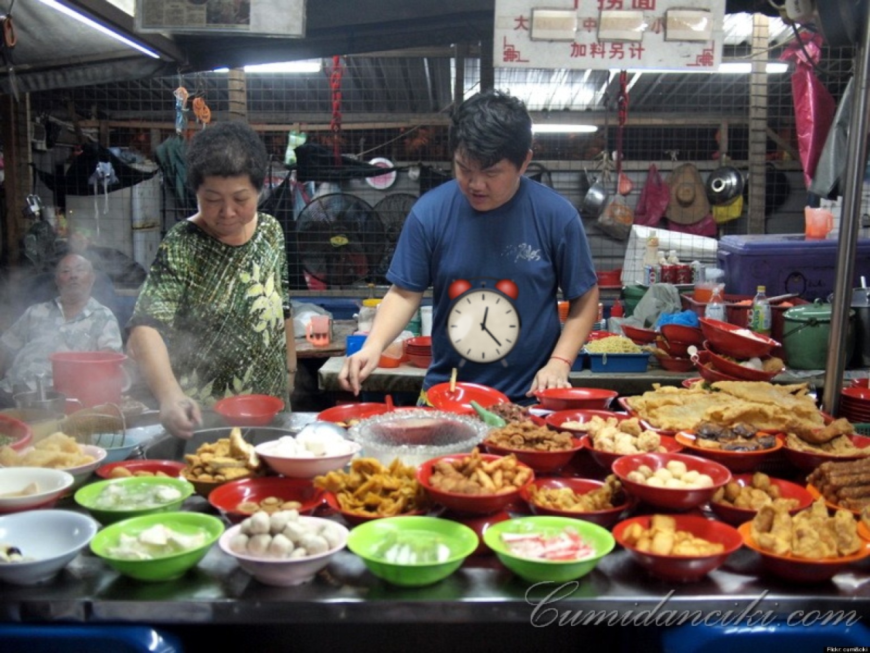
12:23
